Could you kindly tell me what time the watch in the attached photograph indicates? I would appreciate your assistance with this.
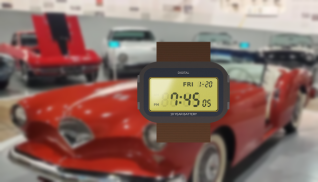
7:45:05
